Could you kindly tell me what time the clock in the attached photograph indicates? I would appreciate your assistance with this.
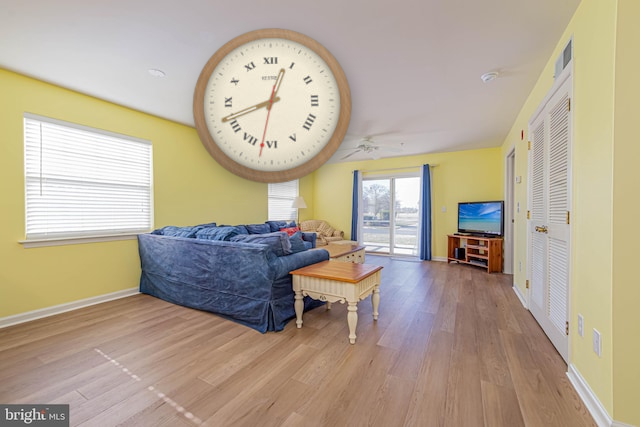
12:41:32
